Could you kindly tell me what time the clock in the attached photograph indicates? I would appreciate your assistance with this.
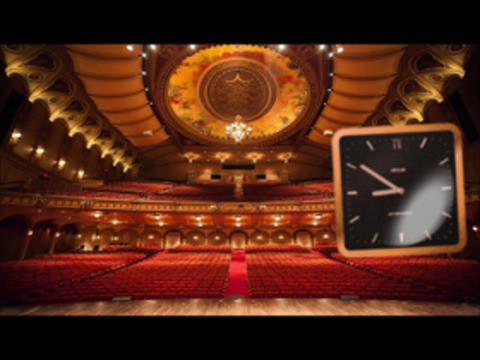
8:51
